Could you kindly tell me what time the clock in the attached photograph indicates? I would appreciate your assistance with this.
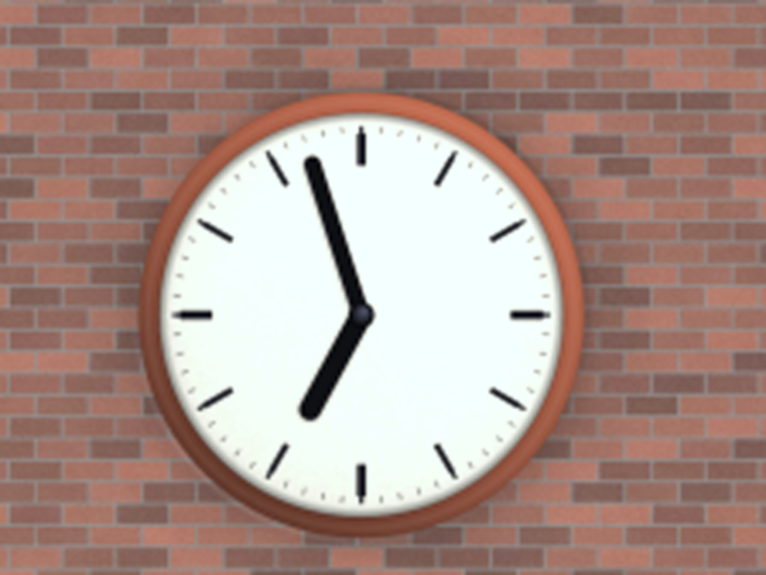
6:57
